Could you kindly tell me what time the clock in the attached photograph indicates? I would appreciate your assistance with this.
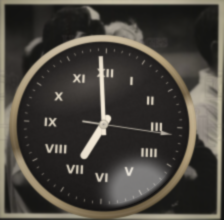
6:59:16
